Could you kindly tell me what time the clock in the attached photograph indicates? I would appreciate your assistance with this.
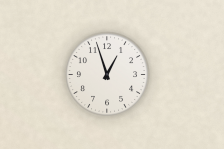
12:57
